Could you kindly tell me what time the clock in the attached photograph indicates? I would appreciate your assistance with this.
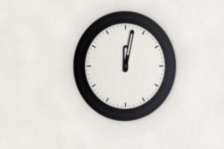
12:02
